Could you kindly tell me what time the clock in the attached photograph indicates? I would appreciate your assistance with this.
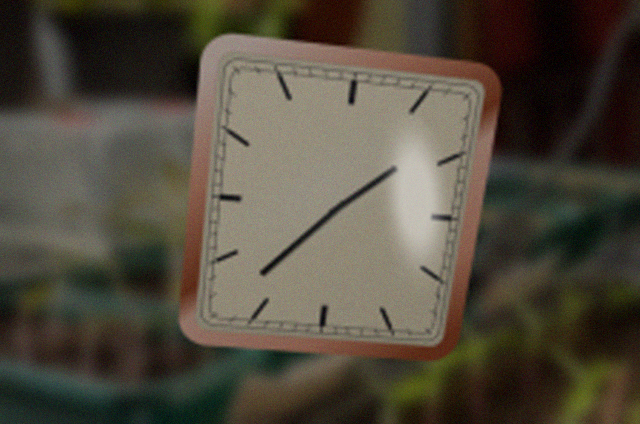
1:37
